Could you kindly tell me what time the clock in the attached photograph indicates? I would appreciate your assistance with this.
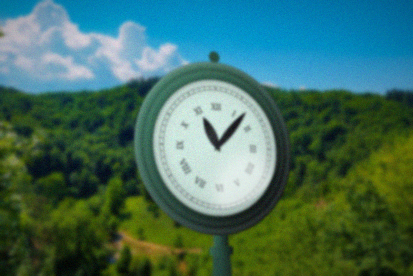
11:07
